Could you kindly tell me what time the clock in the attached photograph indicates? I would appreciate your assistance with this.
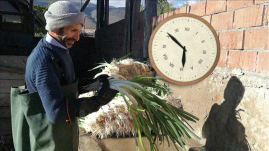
5:51
